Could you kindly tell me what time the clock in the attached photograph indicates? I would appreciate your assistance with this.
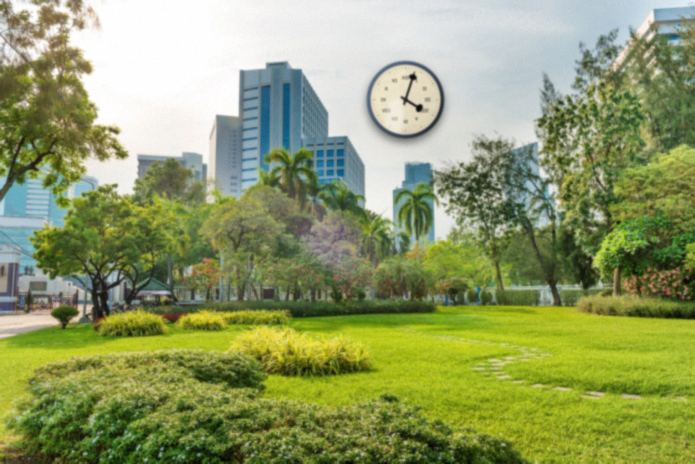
4:03
